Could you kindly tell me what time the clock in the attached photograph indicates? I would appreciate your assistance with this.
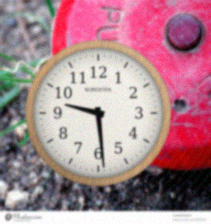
9:29
